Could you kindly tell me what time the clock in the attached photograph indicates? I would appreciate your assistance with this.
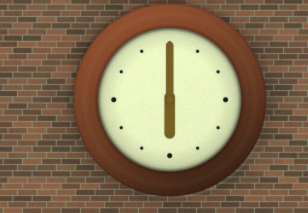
6:00
